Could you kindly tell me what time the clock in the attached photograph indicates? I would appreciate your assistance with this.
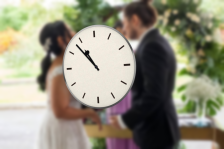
10:53
